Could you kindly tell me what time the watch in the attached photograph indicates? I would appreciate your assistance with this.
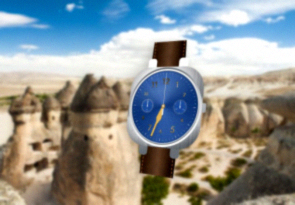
6:33
